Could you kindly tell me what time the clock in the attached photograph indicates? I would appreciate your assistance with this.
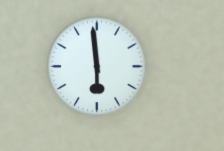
5:59
